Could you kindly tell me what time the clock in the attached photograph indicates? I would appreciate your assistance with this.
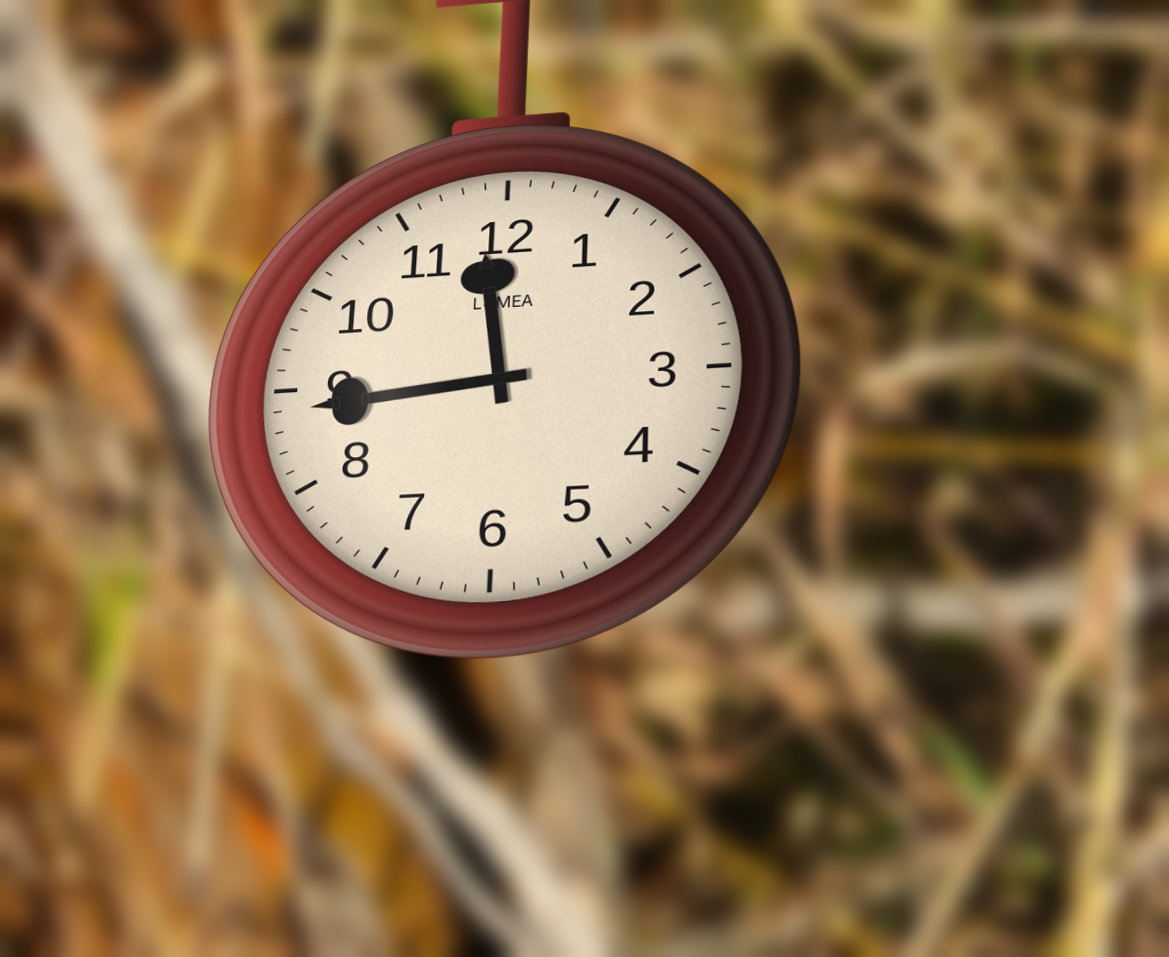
11:44
